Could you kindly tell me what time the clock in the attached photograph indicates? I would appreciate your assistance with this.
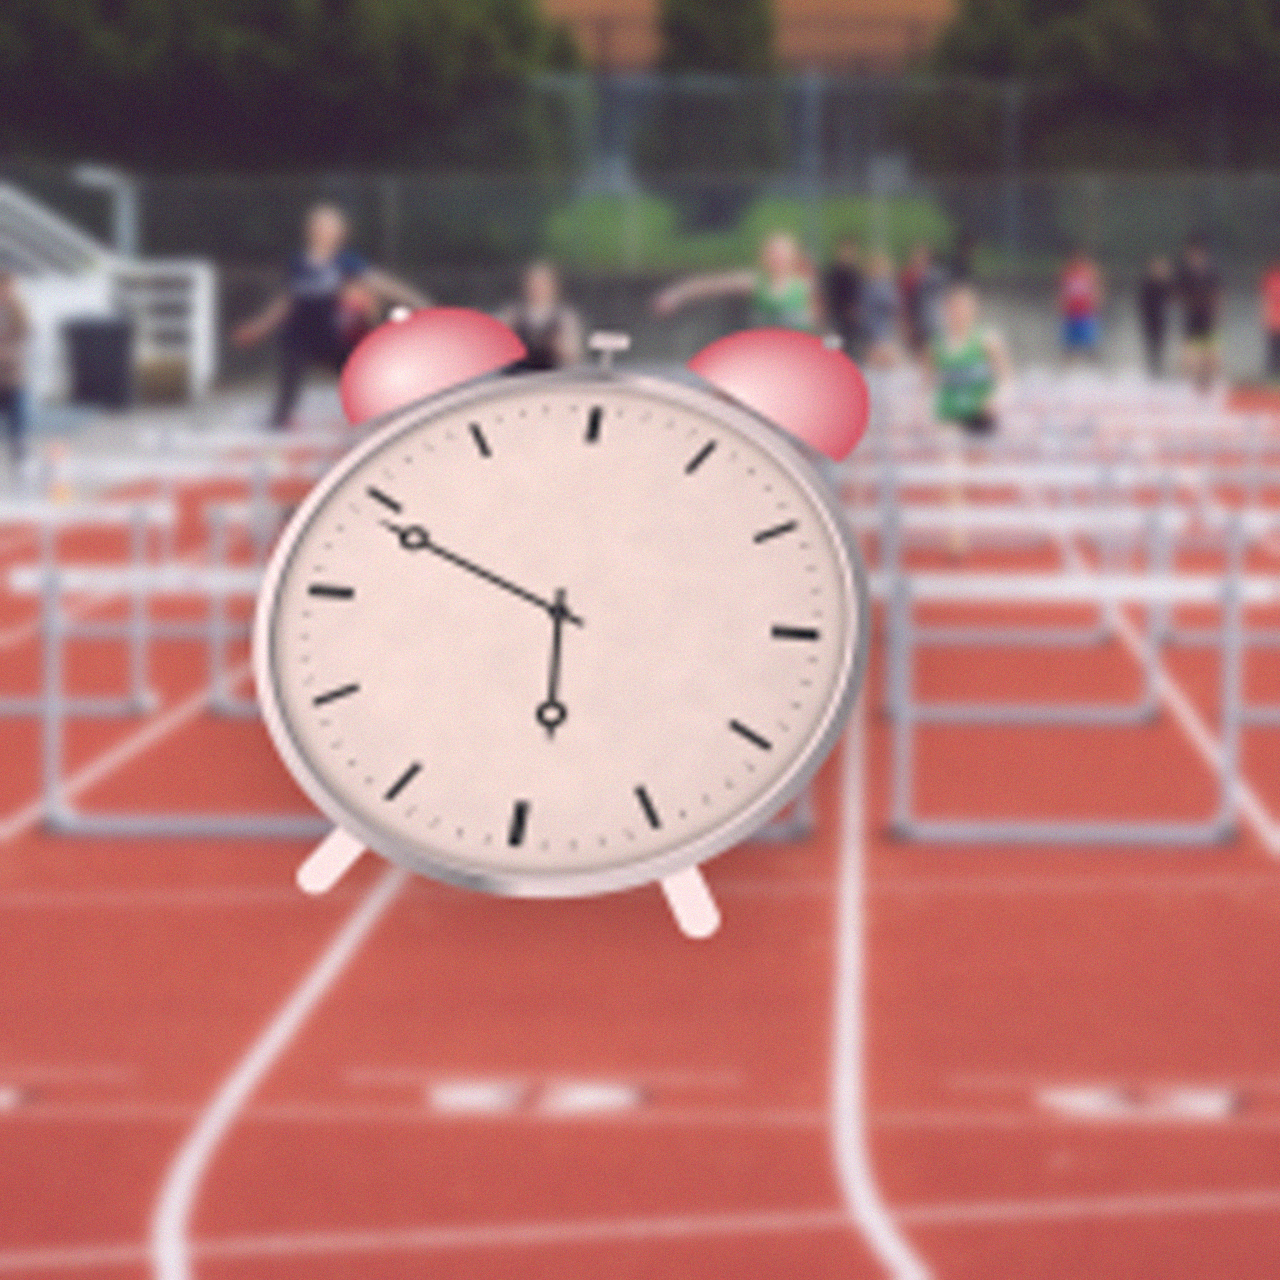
5:49
